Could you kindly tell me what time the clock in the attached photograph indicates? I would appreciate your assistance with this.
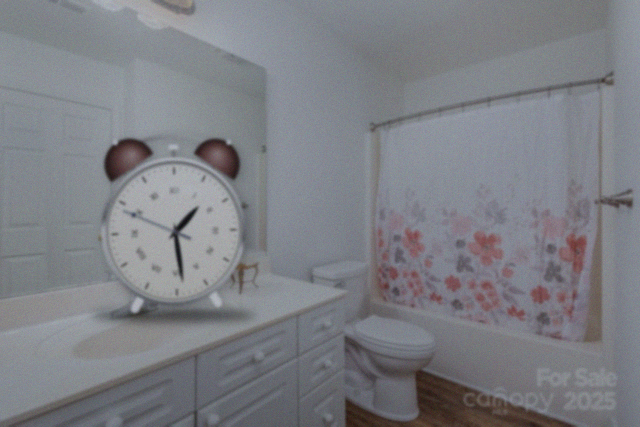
1:28:49
